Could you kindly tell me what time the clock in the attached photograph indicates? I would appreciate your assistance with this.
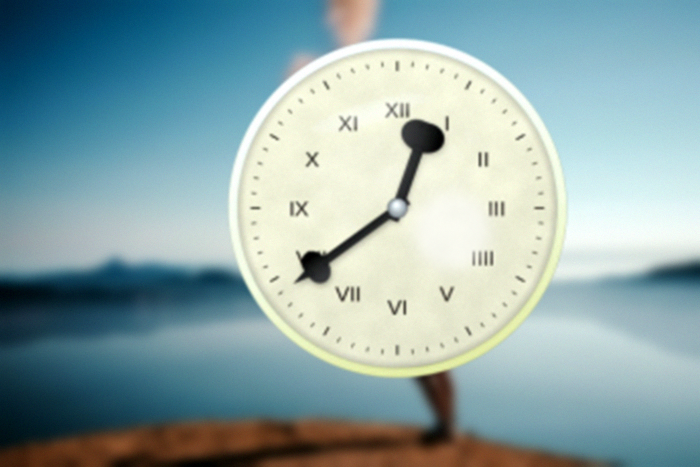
12:39
